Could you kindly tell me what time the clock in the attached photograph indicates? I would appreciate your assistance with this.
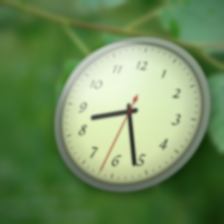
8:26:32
